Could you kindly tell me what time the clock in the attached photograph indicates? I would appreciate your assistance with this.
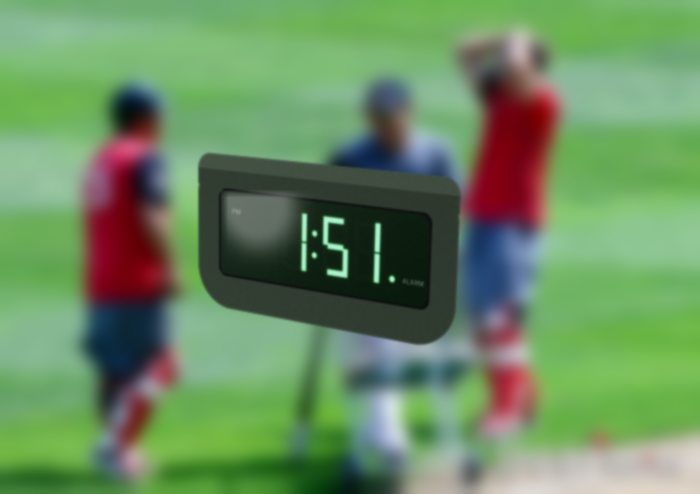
1:51
